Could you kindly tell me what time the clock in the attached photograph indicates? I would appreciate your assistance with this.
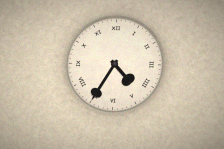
4:35
